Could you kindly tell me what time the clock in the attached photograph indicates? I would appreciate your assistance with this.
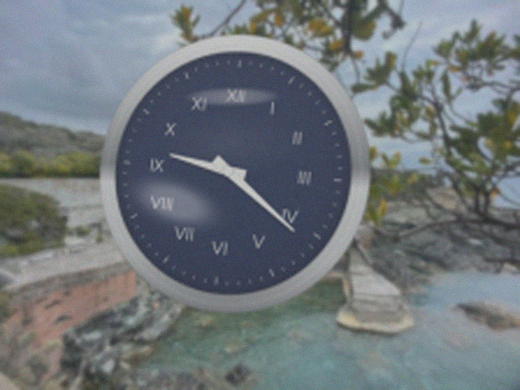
9:21
